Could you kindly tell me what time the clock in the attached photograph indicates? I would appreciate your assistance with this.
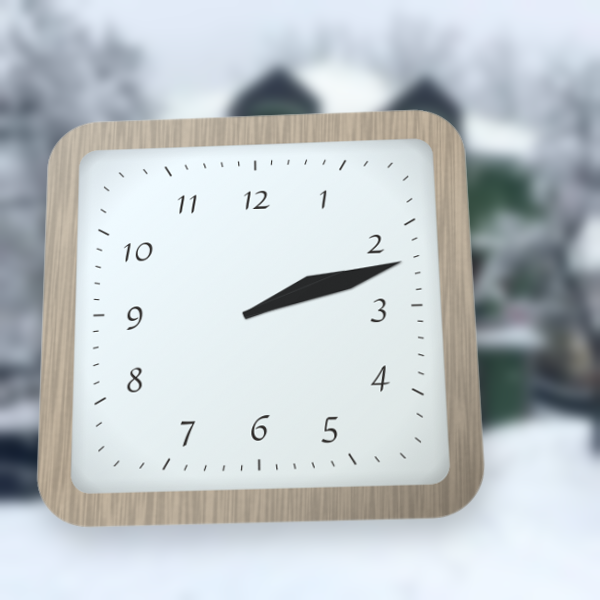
2:12
